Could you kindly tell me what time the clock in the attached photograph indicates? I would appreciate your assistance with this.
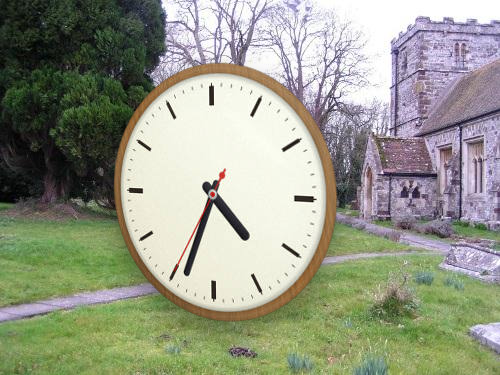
4:33:35
